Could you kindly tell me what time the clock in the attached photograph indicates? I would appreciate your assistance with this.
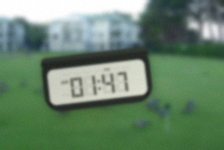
1:47
